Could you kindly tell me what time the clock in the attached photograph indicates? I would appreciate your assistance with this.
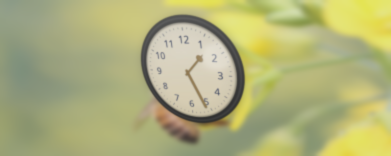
1:26
